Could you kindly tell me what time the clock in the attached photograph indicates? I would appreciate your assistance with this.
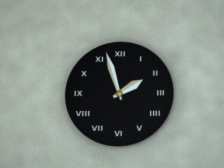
1:57
